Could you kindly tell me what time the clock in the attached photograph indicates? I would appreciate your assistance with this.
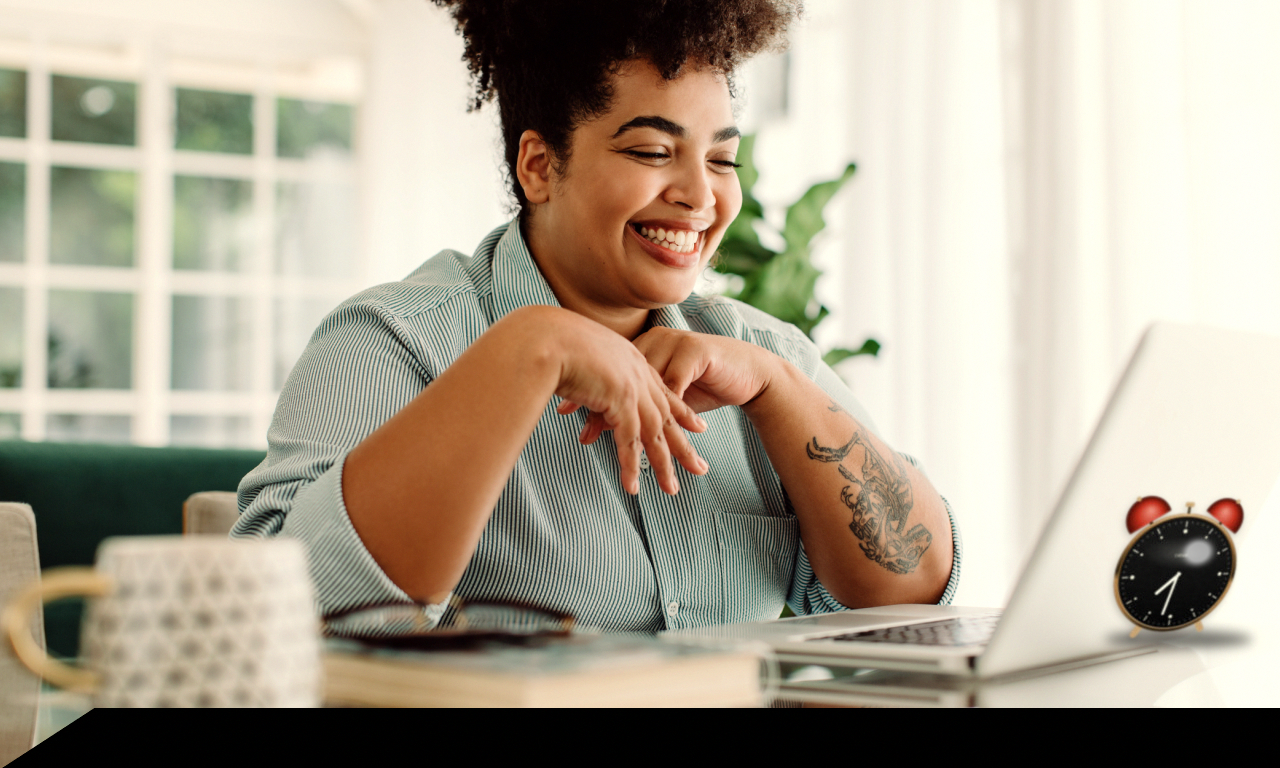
7:32
